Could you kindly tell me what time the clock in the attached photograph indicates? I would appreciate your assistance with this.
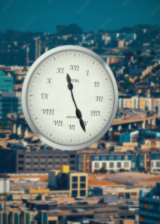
11:26
